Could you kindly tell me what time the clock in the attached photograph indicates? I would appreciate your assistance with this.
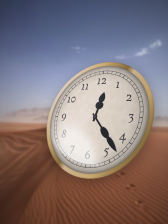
12:23
